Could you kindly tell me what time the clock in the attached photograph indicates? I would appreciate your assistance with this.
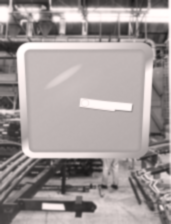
3:16
